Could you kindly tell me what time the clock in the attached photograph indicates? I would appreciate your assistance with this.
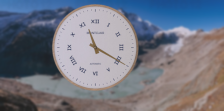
11:20
